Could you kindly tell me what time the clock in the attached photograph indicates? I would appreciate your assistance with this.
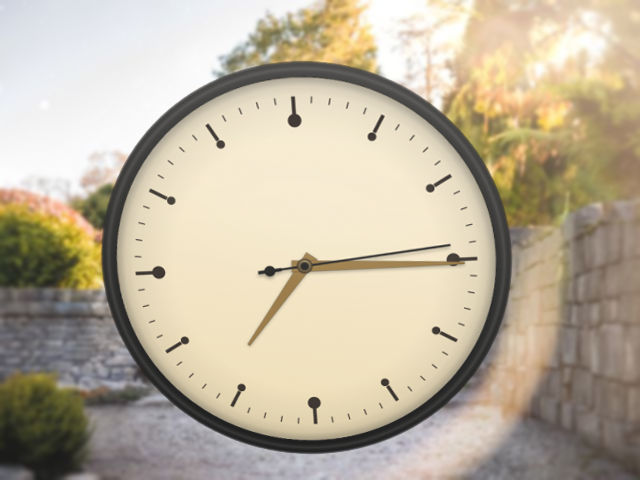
7:15:14
